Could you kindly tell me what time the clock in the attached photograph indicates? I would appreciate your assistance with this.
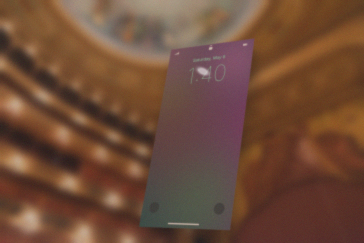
1:40
